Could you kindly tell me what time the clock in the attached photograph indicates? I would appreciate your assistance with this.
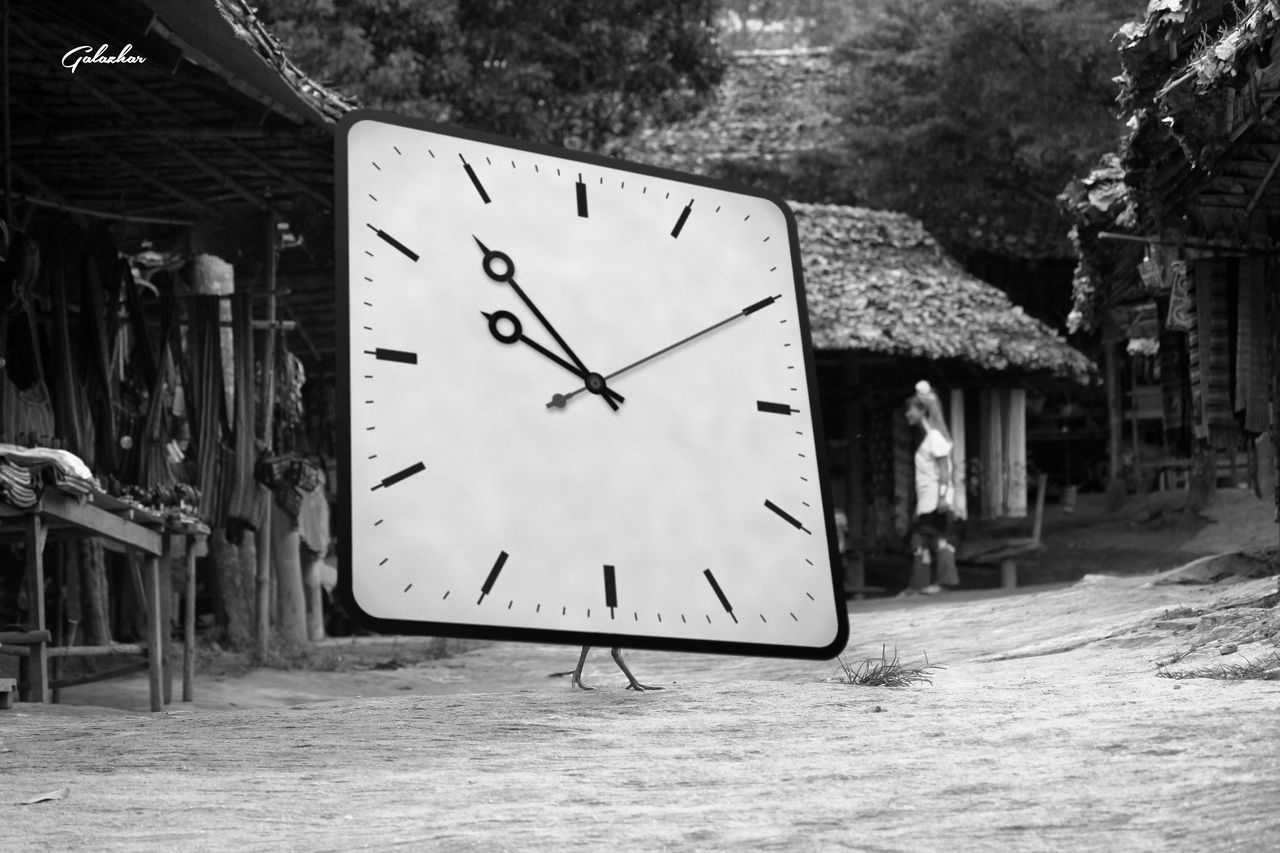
9:53:10
